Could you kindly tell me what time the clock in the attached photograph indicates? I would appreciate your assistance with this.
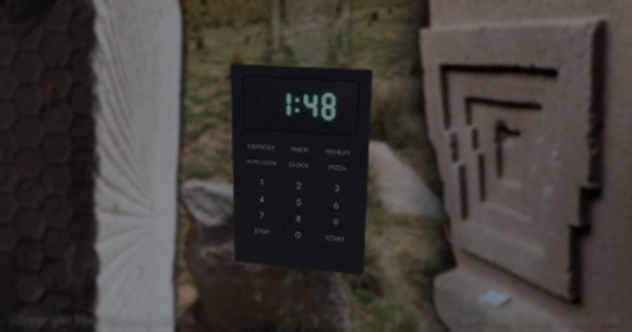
1:48
